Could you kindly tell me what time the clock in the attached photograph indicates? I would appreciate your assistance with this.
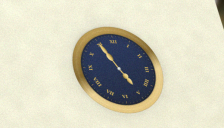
4:55
